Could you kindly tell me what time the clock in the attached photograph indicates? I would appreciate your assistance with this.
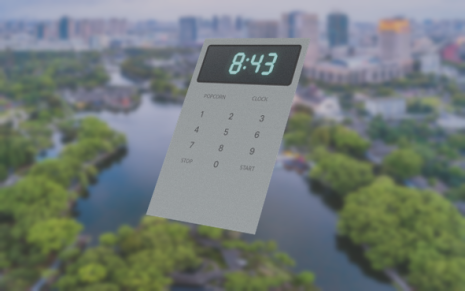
8:43
